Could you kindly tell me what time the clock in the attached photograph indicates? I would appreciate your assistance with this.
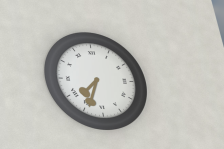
7:34
